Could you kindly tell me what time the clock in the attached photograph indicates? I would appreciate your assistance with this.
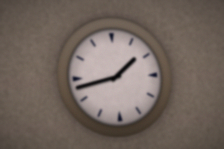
1:43
